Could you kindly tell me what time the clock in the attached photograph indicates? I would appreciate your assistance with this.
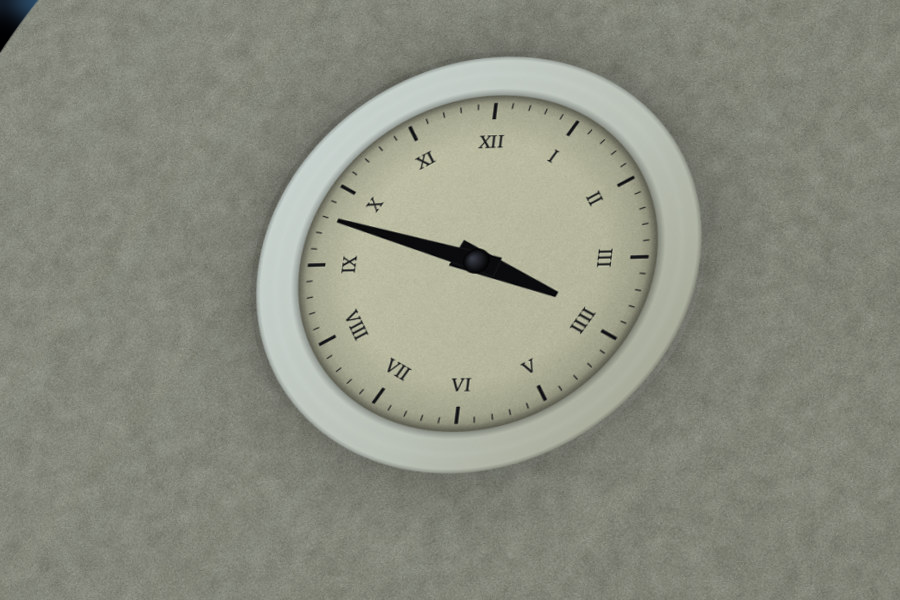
3:48
